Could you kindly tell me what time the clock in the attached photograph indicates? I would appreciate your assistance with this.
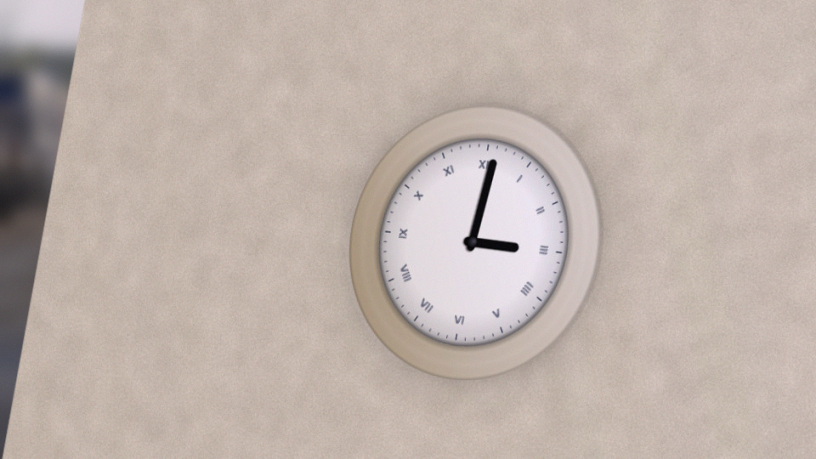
3:01
